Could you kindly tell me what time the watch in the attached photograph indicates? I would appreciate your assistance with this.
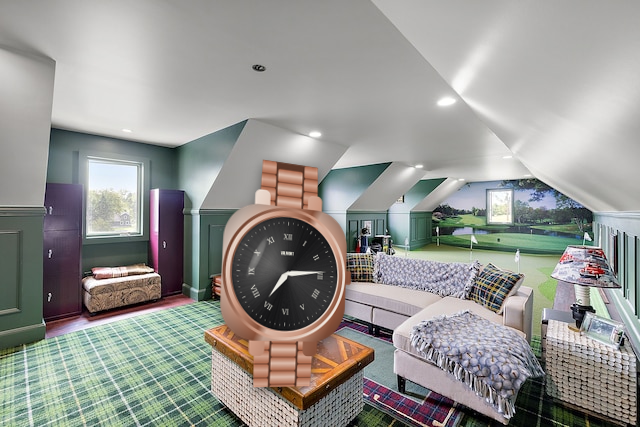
7:14
